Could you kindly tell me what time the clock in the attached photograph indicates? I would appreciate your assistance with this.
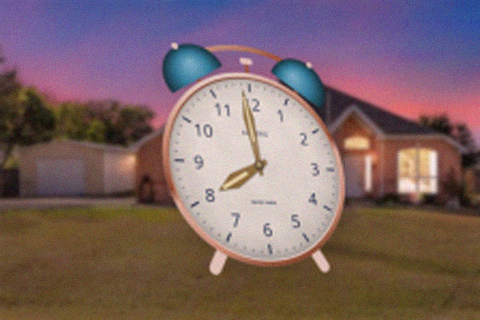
7:59
